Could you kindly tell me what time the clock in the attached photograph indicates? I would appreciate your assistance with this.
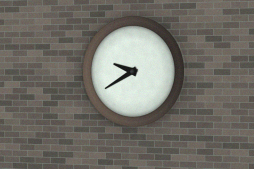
9:40
